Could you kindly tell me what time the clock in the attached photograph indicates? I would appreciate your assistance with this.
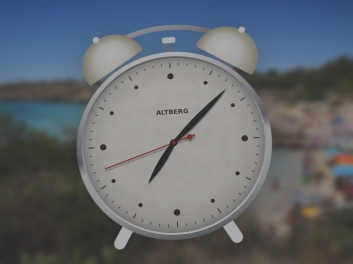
7:07:42
